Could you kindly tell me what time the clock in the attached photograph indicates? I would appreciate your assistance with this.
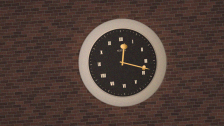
12:18
